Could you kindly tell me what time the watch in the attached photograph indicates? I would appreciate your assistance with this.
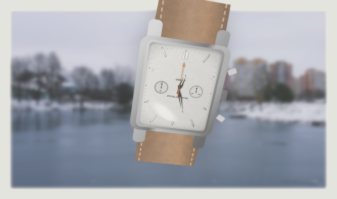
12:27
